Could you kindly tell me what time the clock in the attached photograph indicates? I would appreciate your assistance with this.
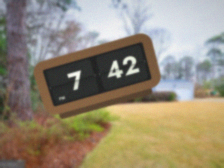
7:42
